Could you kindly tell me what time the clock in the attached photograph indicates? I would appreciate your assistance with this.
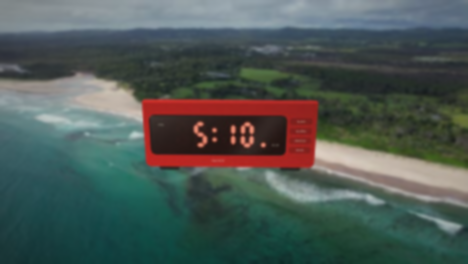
5:10
